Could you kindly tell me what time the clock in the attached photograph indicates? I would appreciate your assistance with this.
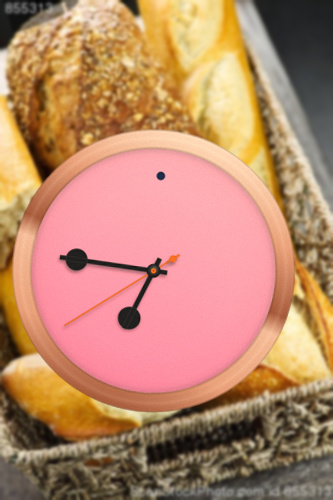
6:45:39
